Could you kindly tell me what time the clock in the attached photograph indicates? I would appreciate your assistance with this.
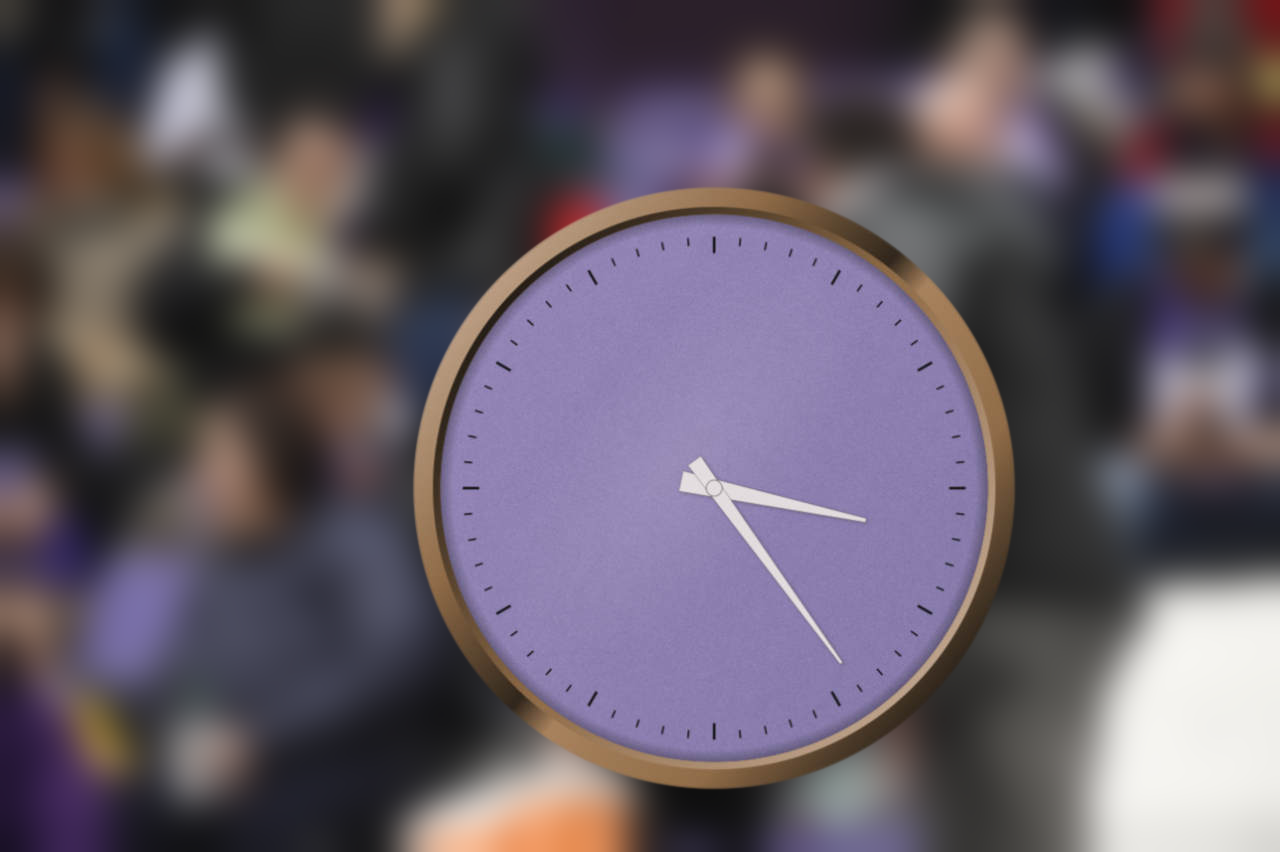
3:24
